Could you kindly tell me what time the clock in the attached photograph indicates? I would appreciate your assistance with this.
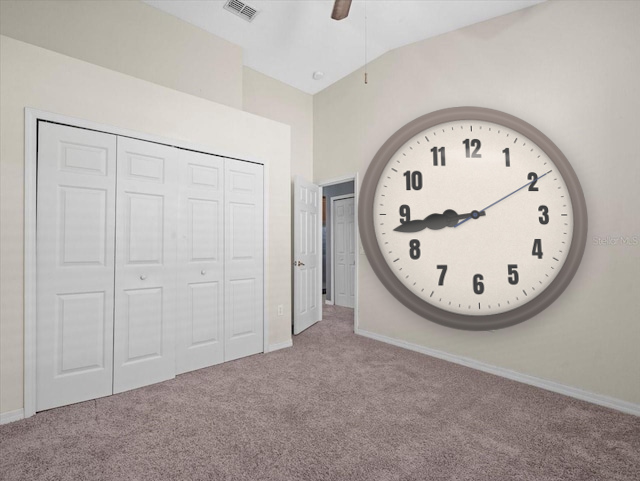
8:43:10
